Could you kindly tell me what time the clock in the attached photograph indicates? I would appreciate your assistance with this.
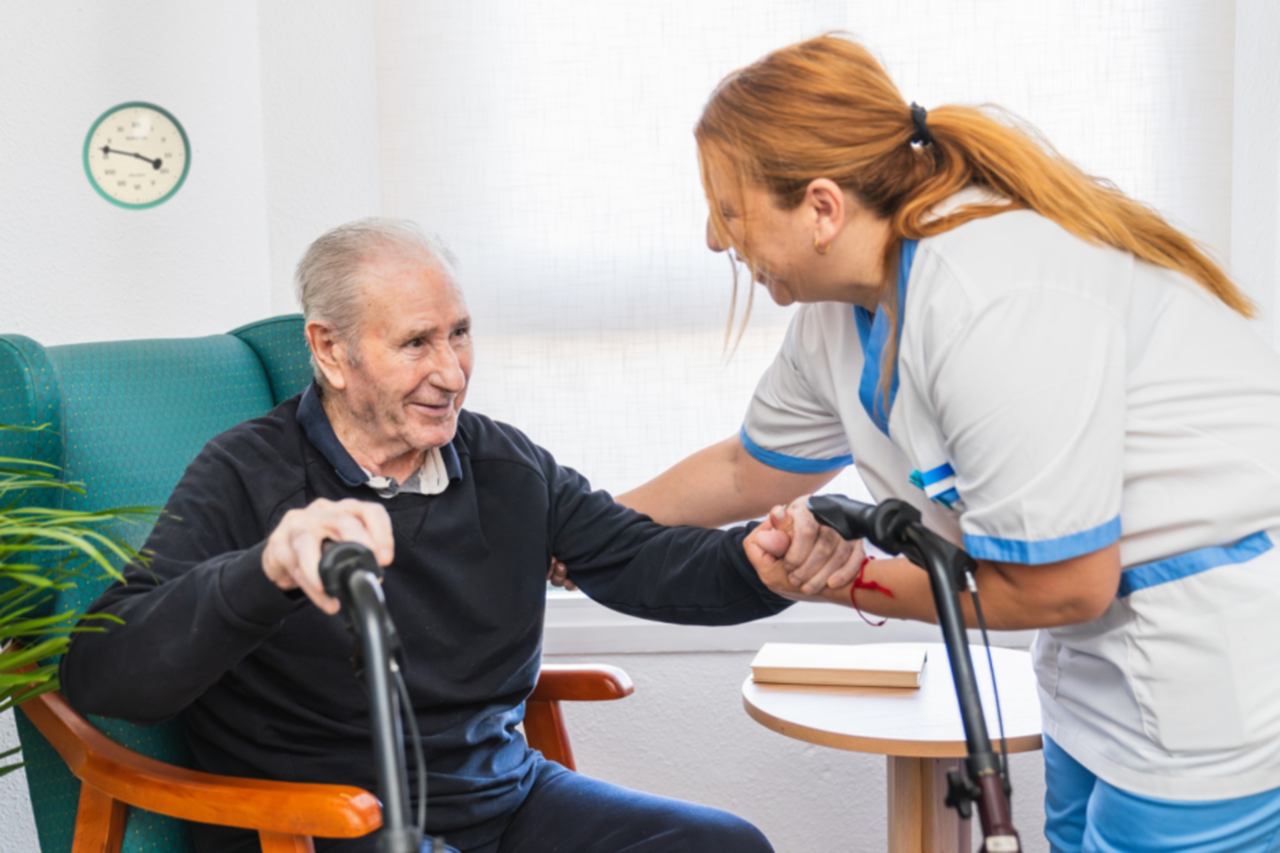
3:47
